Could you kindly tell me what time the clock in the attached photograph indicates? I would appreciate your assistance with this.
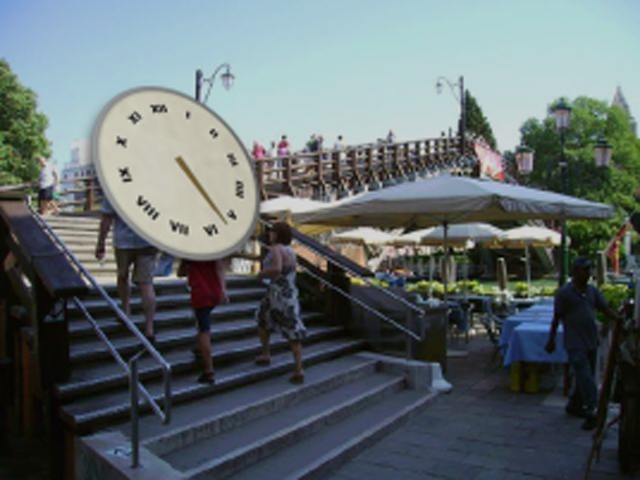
5:27
